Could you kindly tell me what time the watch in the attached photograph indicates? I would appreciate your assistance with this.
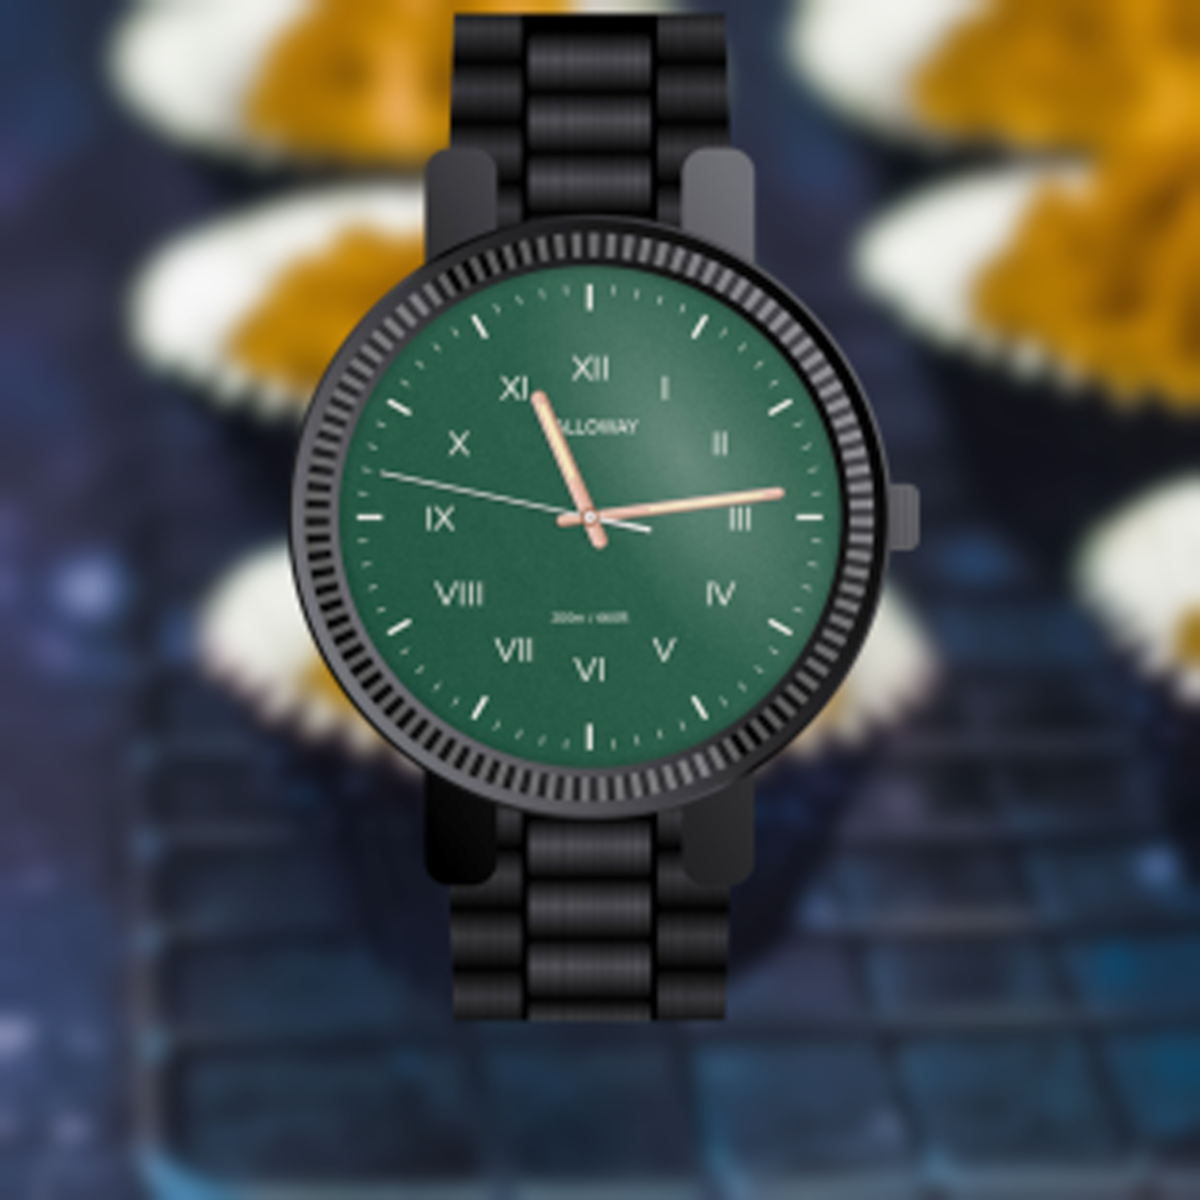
11:13:47
